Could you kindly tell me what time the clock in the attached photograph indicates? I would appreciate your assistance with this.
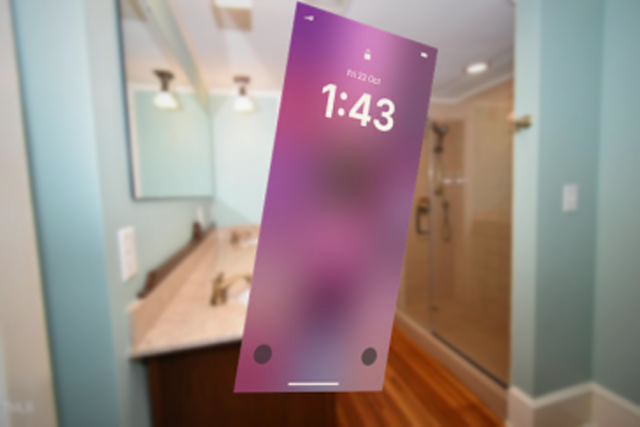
1:43
